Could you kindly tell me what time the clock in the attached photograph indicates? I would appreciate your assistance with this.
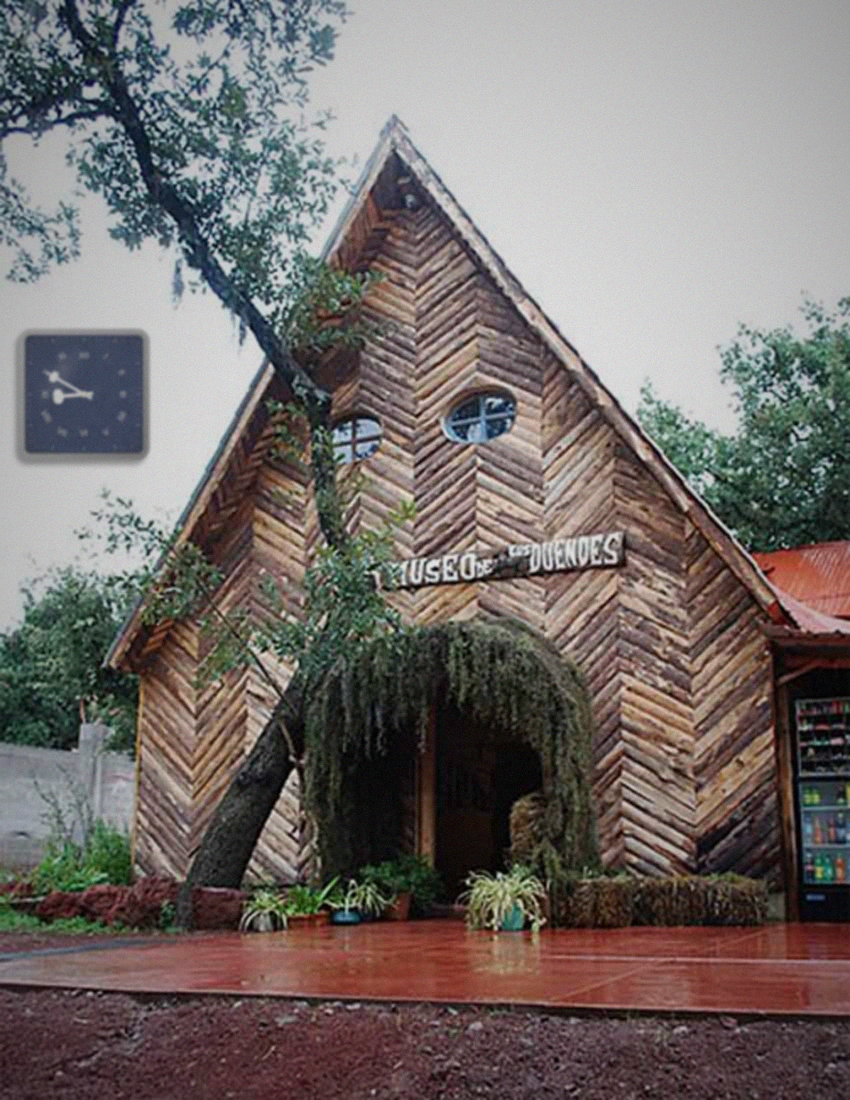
8:50
